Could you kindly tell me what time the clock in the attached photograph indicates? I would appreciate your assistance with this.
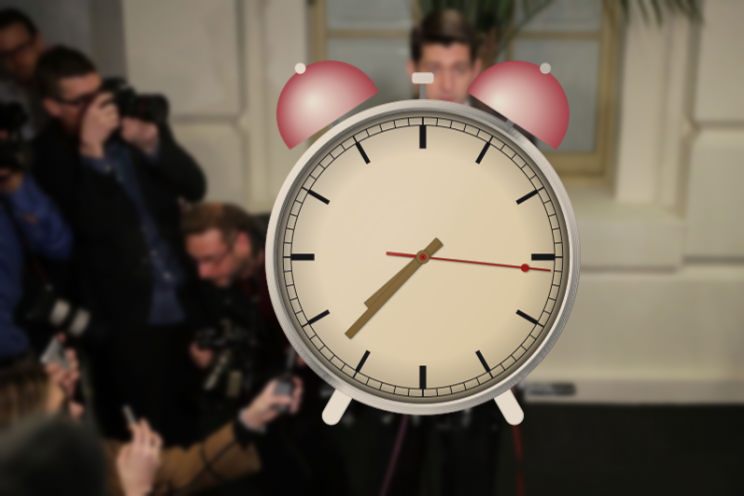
7:37:16
